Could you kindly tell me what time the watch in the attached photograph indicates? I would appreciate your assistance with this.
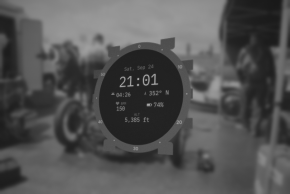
21:01
